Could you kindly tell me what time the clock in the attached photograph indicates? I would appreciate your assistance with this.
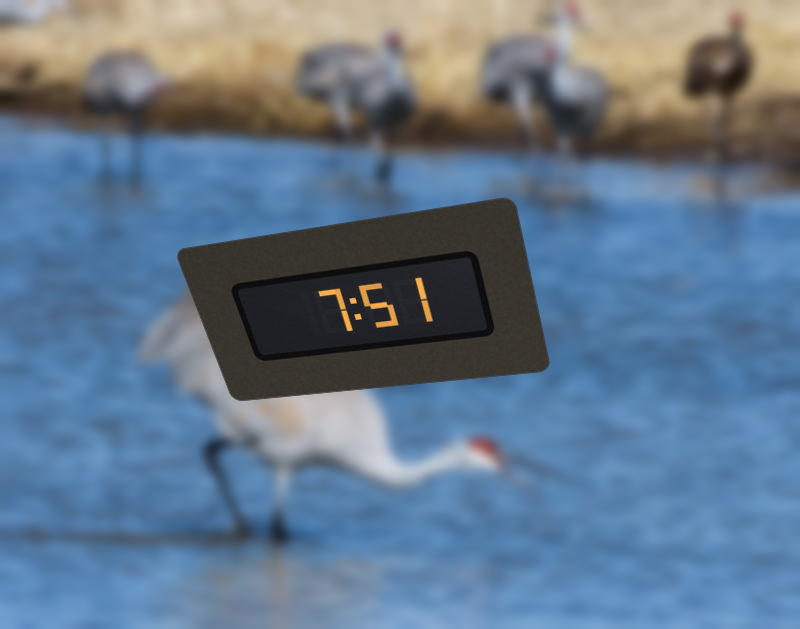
7:51
